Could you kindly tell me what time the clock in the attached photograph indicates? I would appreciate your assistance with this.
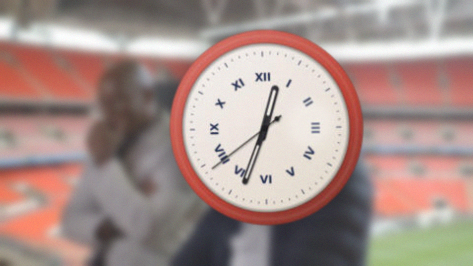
12:33:39
